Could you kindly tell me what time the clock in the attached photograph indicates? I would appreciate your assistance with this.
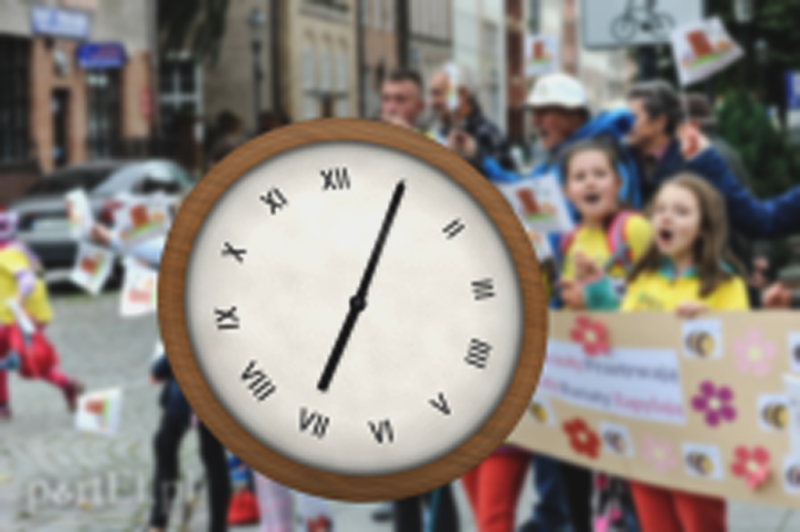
7:05
